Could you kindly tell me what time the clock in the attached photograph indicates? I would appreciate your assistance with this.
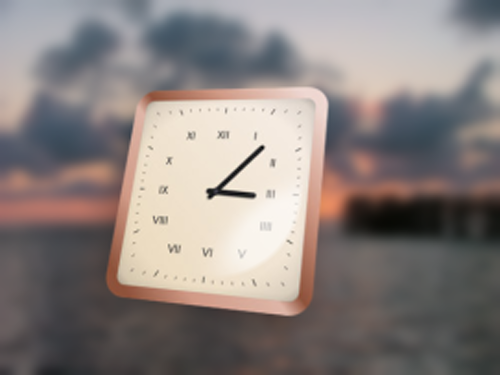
3:07
